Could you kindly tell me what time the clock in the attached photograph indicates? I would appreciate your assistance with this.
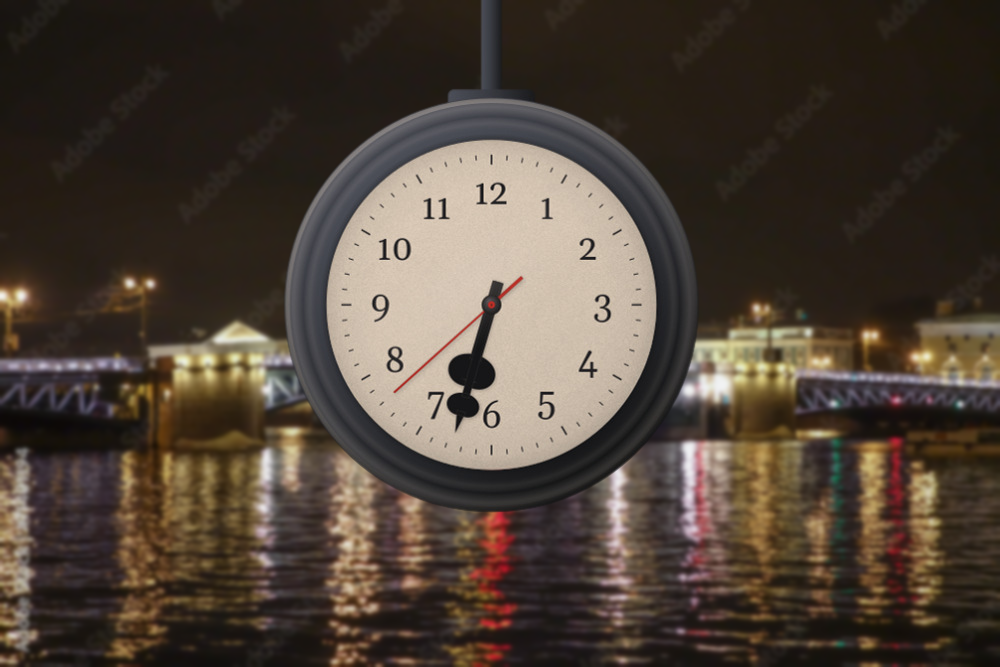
6:32:38
